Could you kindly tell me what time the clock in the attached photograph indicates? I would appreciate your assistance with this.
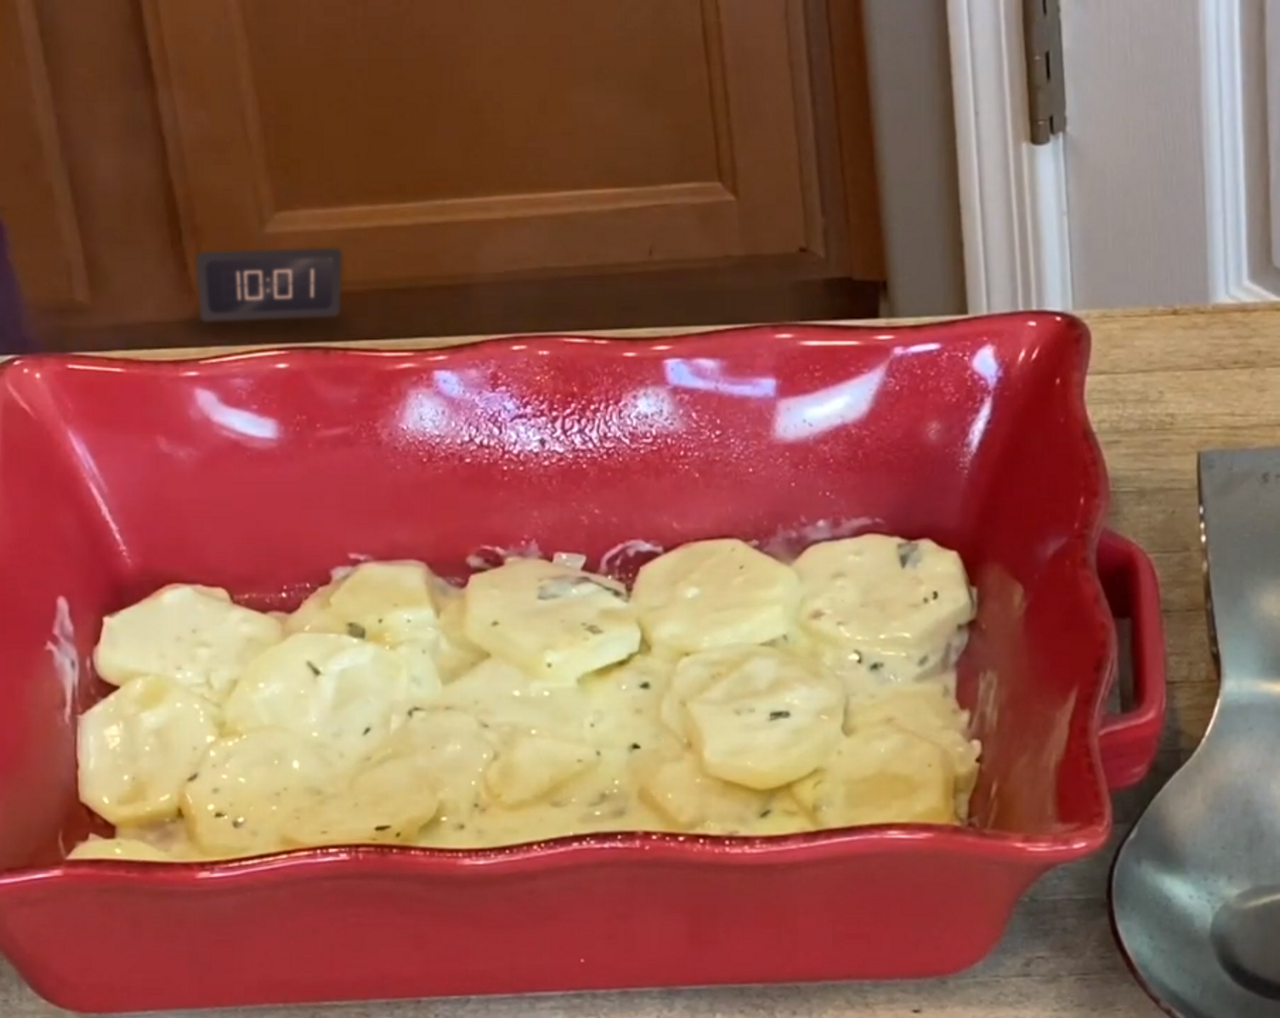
10:01
